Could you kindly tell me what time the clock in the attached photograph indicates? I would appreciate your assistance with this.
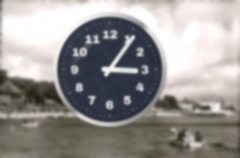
3:06
